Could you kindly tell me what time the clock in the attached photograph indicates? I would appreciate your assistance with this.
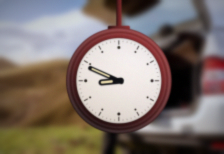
8:49
